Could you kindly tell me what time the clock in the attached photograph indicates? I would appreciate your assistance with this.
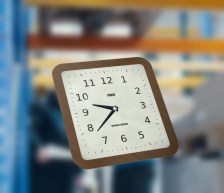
9:38
